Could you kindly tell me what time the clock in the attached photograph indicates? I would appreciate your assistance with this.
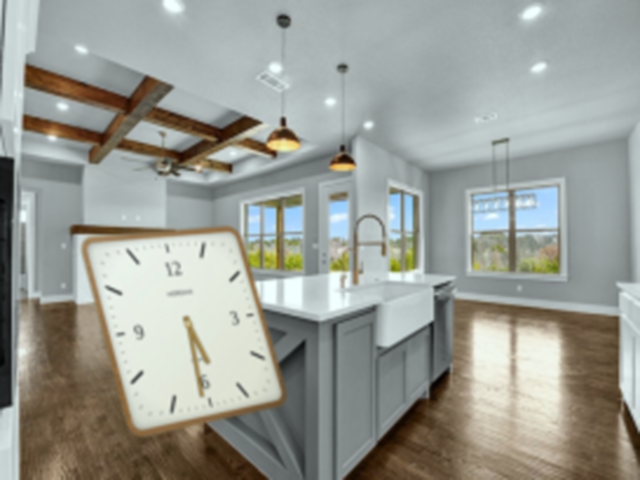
5:31
